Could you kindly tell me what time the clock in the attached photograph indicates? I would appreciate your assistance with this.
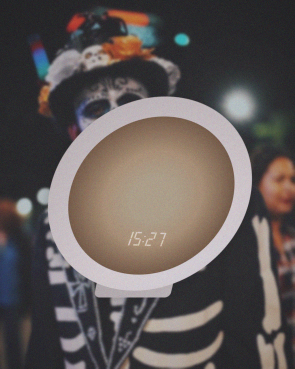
15:27
